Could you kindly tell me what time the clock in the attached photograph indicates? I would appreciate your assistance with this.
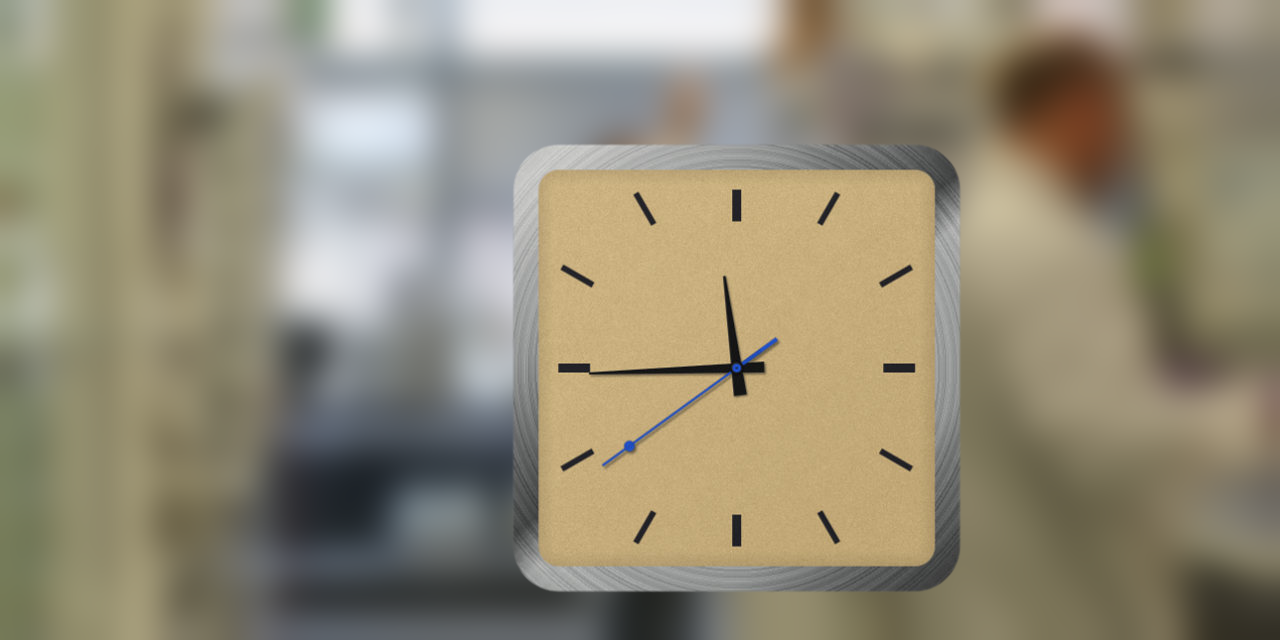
11:44:39
